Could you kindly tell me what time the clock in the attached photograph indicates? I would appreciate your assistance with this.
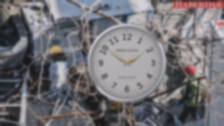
1:51
